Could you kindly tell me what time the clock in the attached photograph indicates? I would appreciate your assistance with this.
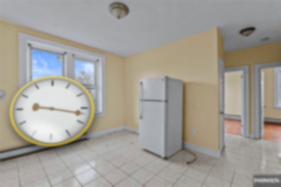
9:17
